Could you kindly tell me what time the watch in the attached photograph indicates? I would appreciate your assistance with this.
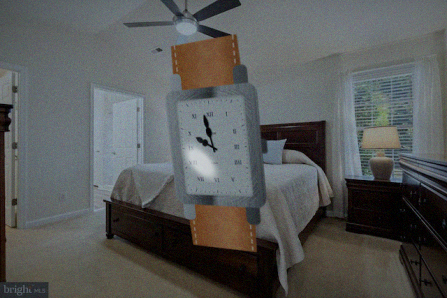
9:58
